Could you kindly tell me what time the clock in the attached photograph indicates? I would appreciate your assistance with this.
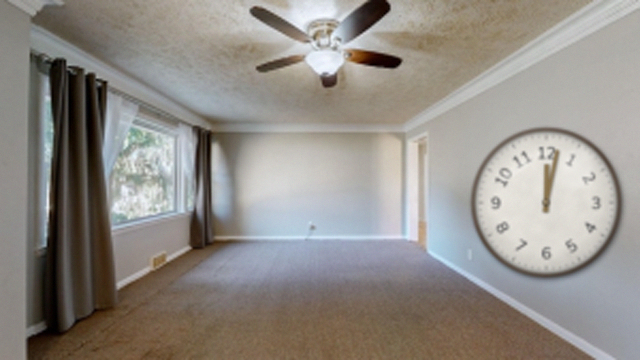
12:02
